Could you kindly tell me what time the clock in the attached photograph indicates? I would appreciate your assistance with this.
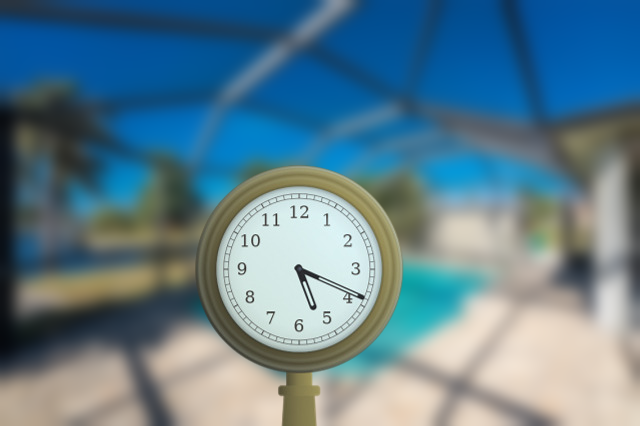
5:19
